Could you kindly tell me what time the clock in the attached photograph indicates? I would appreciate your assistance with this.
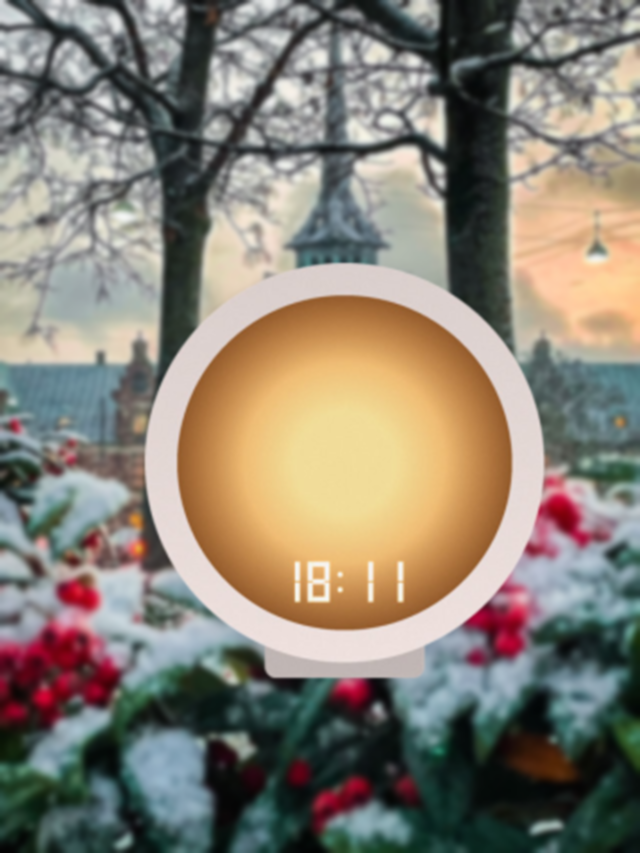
18:11
